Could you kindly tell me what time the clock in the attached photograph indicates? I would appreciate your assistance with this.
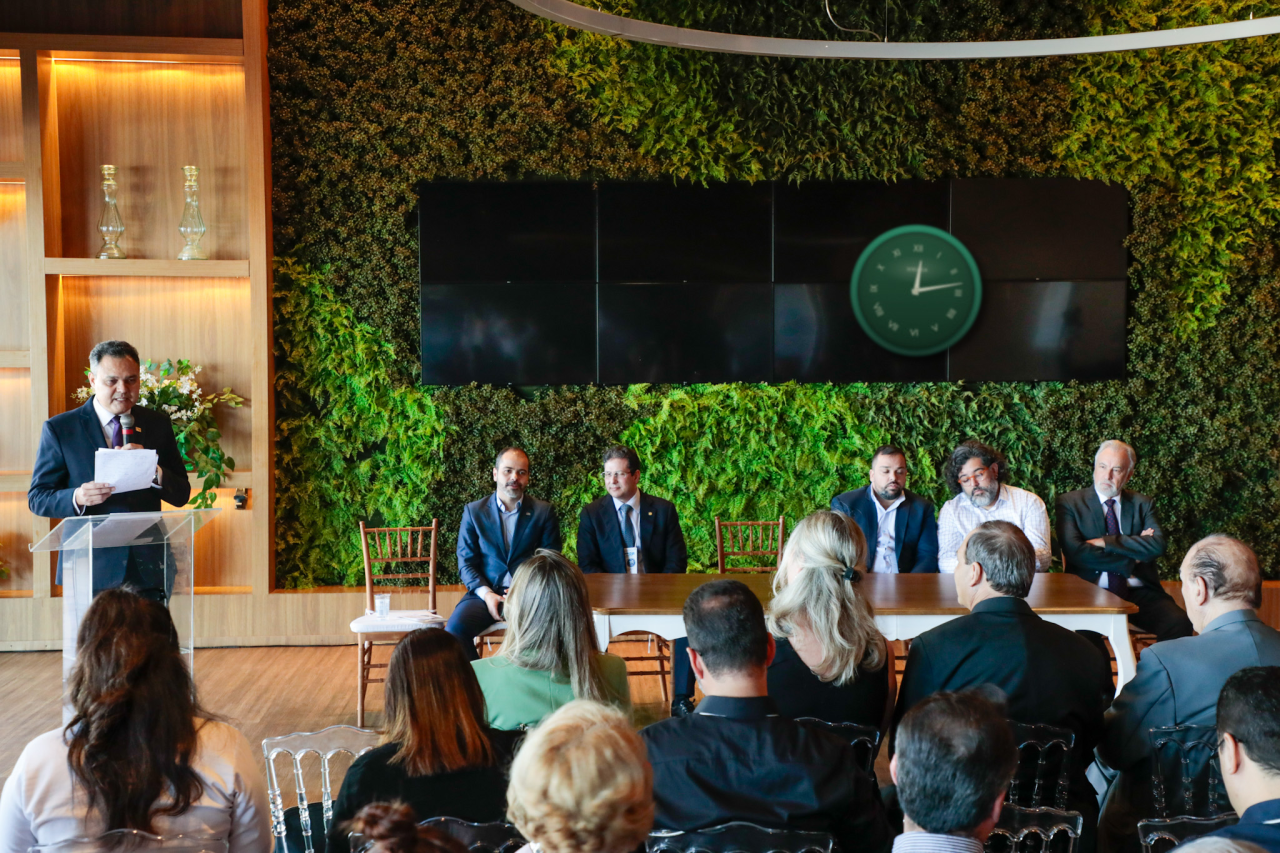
12:13
